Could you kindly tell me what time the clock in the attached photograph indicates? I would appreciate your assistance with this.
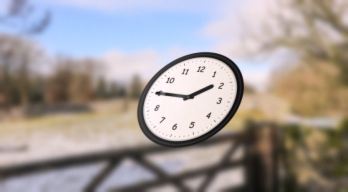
1:45
